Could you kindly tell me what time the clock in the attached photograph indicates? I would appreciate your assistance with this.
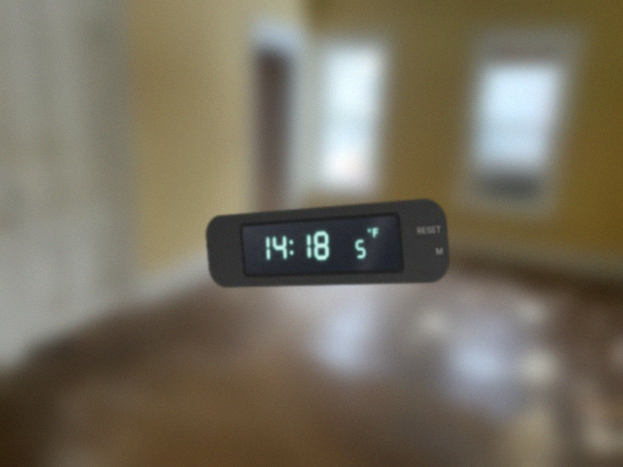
14:18
